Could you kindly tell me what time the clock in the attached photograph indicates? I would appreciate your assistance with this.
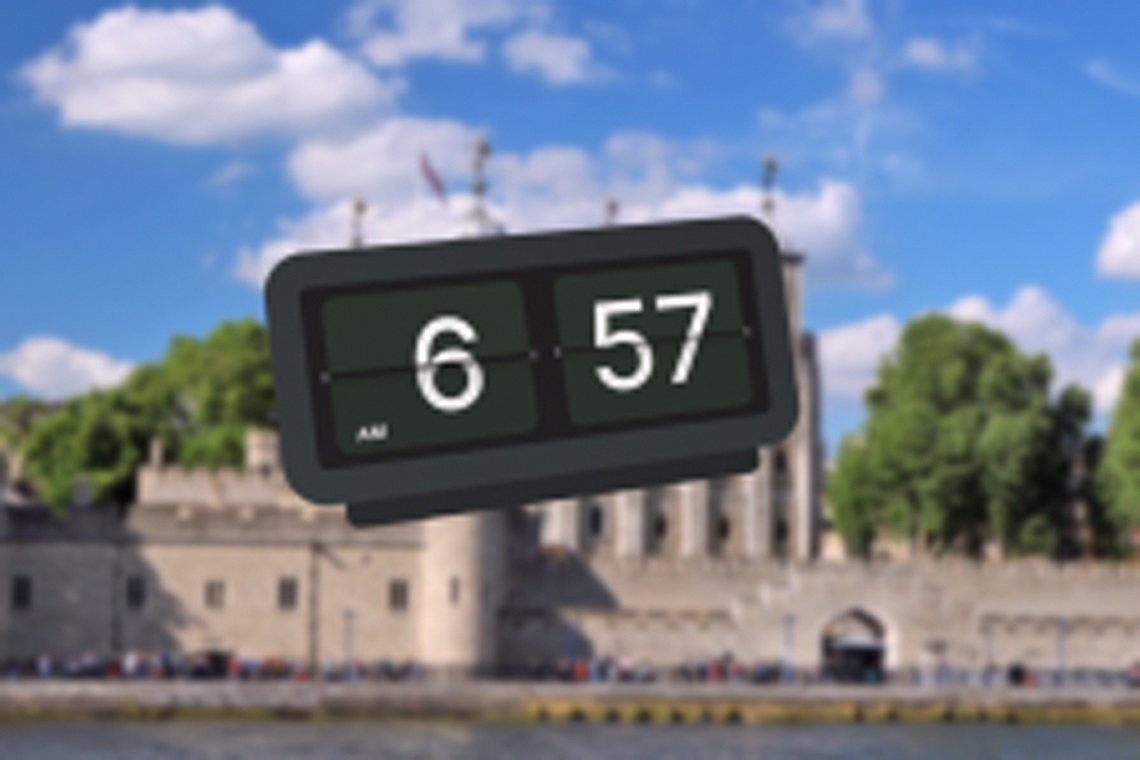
6:57
